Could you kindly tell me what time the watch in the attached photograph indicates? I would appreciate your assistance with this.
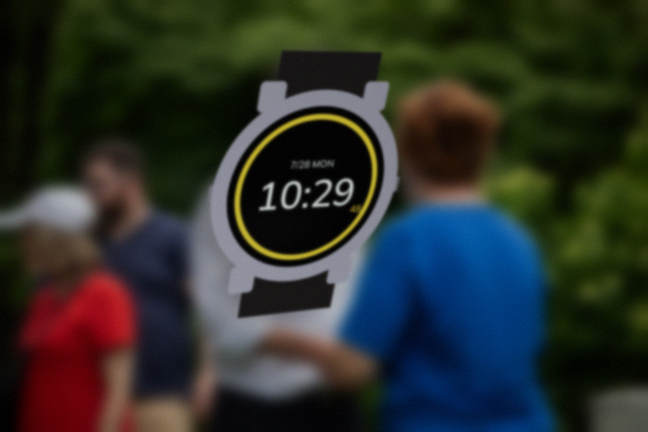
10:29
